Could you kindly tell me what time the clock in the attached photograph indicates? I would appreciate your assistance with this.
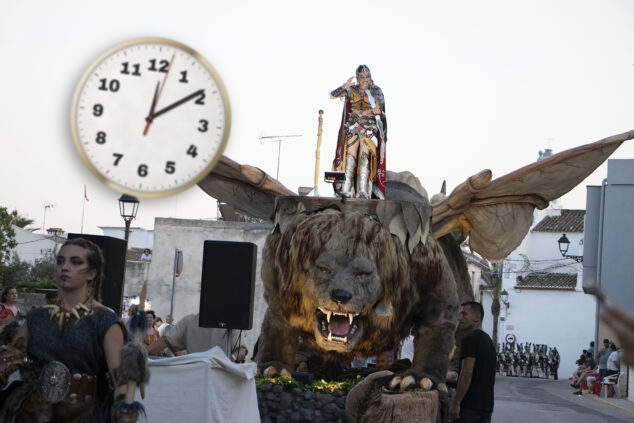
12:09:02
